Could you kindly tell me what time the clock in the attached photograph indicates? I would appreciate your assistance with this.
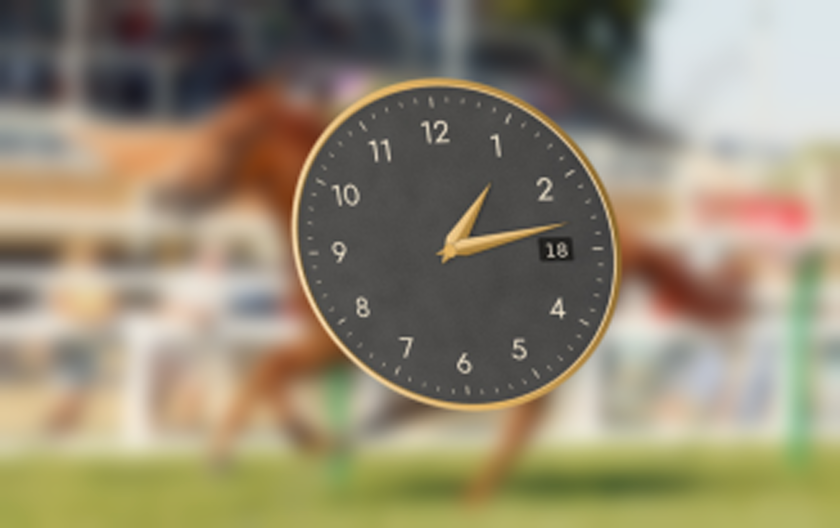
1:13
